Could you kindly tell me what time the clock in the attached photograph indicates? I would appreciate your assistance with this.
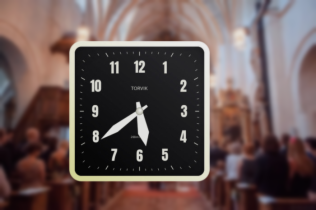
5:39
